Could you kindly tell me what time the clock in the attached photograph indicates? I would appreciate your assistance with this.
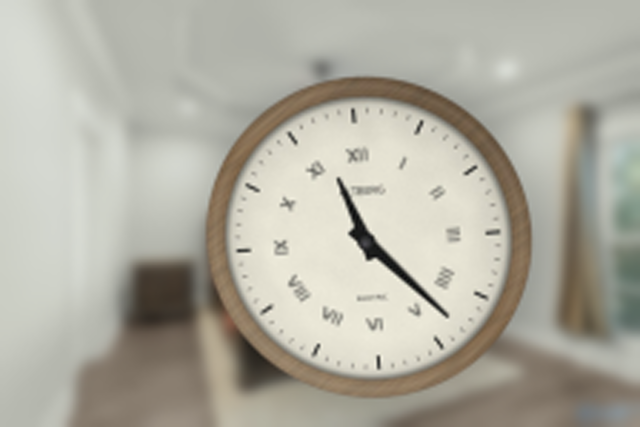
11:23
